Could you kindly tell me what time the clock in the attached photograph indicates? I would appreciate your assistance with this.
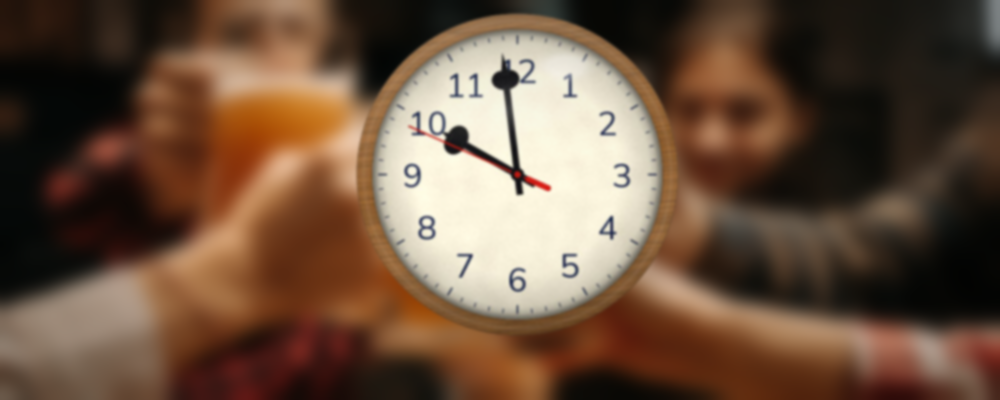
9:58:49
